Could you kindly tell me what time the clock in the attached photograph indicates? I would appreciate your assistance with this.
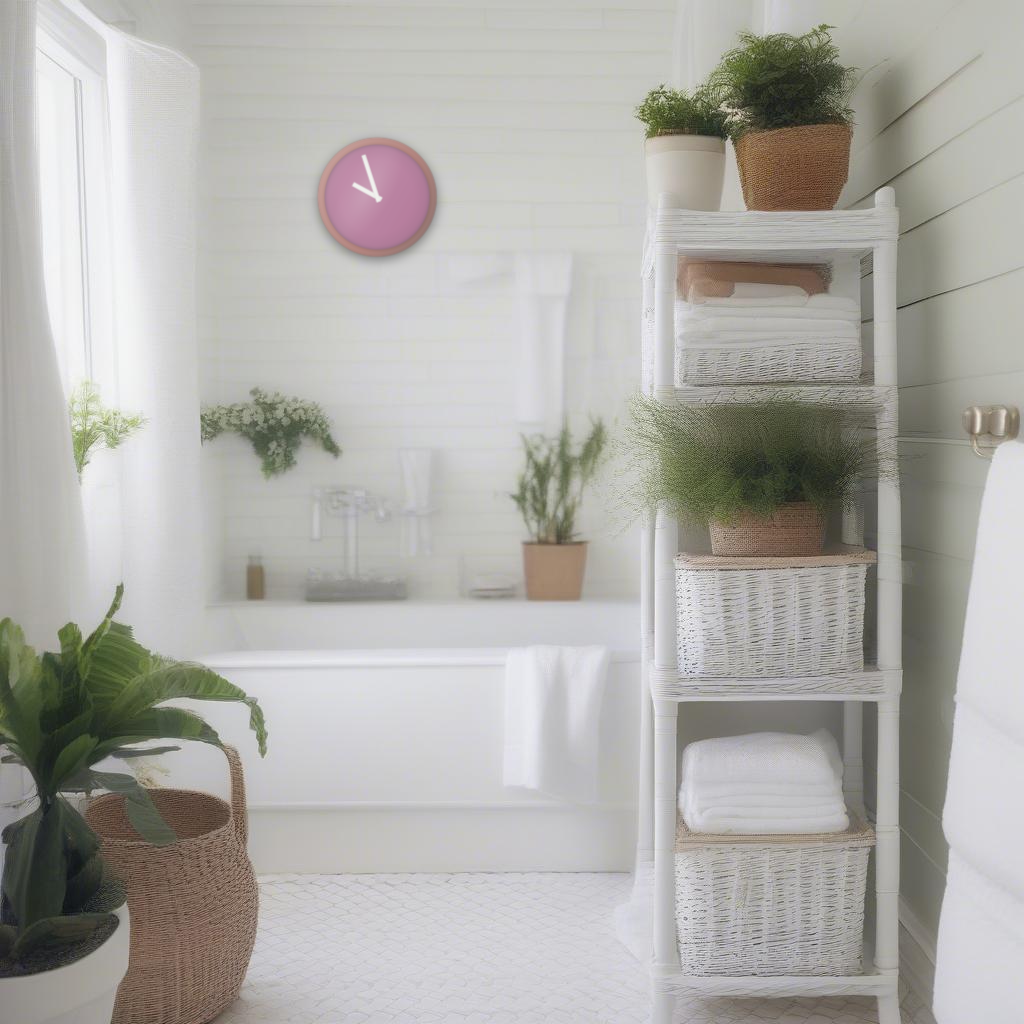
9:57
